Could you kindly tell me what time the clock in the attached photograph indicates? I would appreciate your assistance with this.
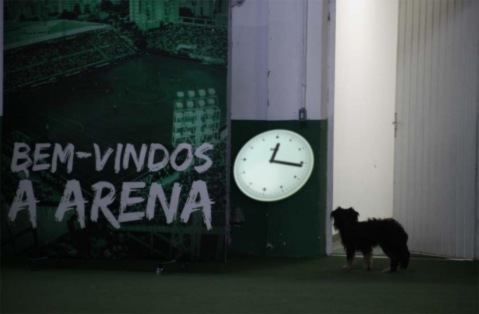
12:16
